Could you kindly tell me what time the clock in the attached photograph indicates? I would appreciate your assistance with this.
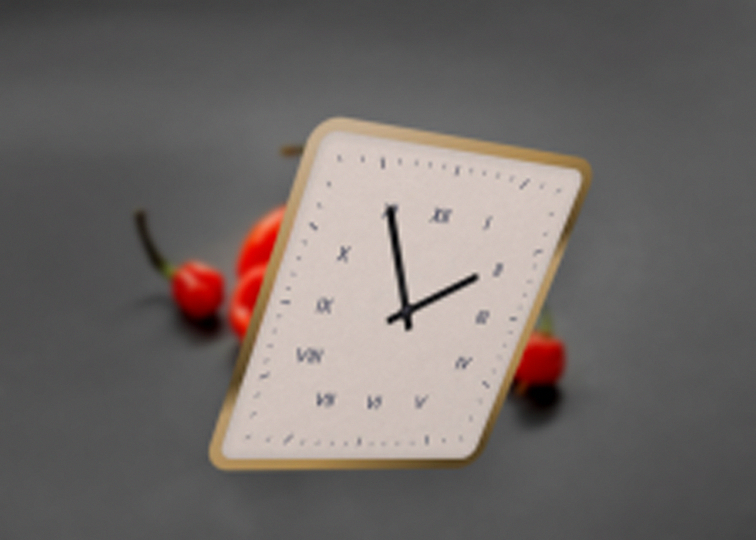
1:55
